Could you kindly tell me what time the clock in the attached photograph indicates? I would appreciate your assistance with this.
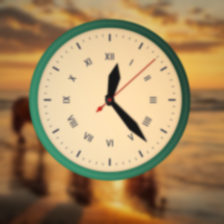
12:23:08
